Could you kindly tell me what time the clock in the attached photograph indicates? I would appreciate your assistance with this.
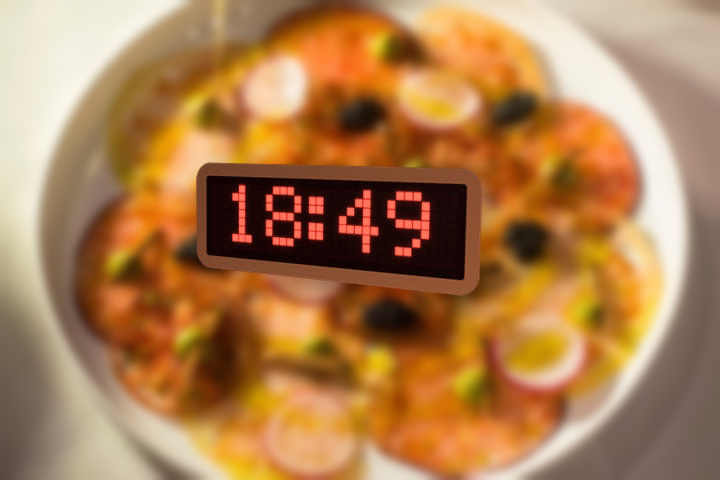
18:49
